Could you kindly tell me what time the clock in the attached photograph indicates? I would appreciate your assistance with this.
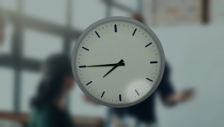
7:45
